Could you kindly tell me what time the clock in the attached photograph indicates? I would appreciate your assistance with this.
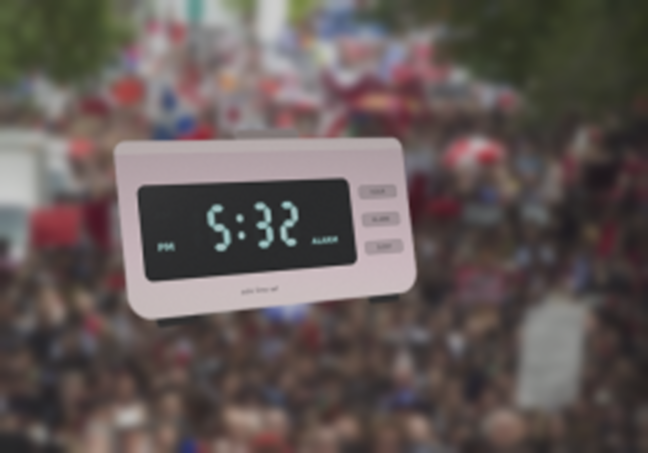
5:32
